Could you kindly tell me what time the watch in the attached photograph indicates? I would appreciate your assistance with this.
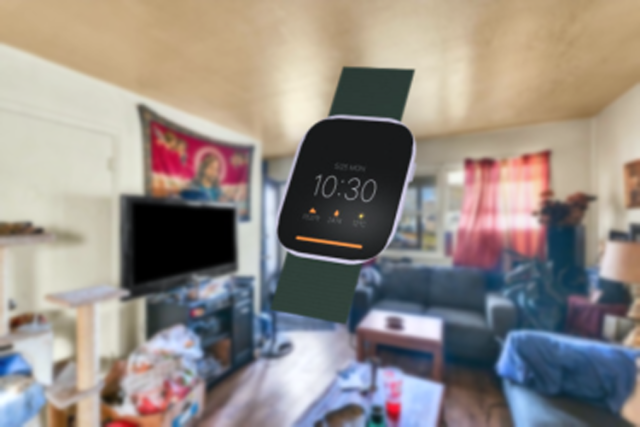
10:30
